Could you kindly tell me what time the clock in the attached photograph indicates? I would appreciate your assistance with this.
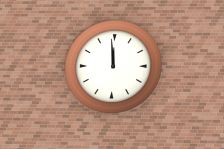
11:59
